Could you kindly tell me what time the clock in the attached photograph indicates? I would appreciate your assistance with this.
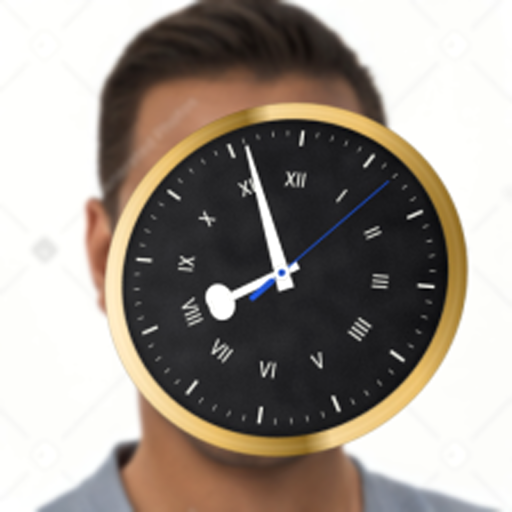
7:56:07
